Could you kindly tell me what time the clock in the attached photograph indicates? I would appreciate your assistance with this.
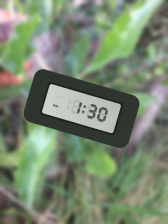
1:30
